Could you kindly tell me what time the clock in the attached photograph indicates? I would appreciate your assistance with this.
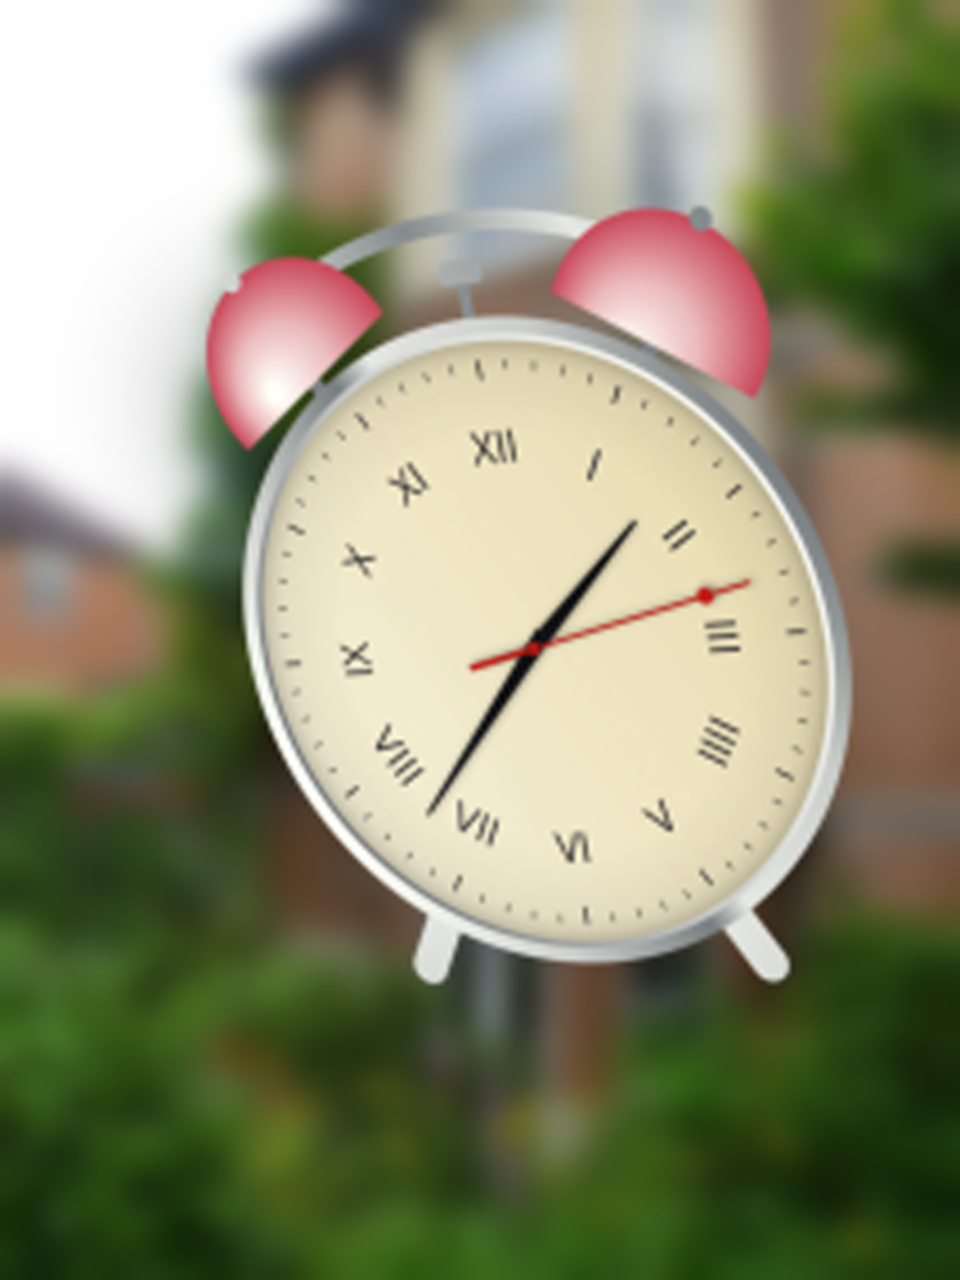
1:37:13
